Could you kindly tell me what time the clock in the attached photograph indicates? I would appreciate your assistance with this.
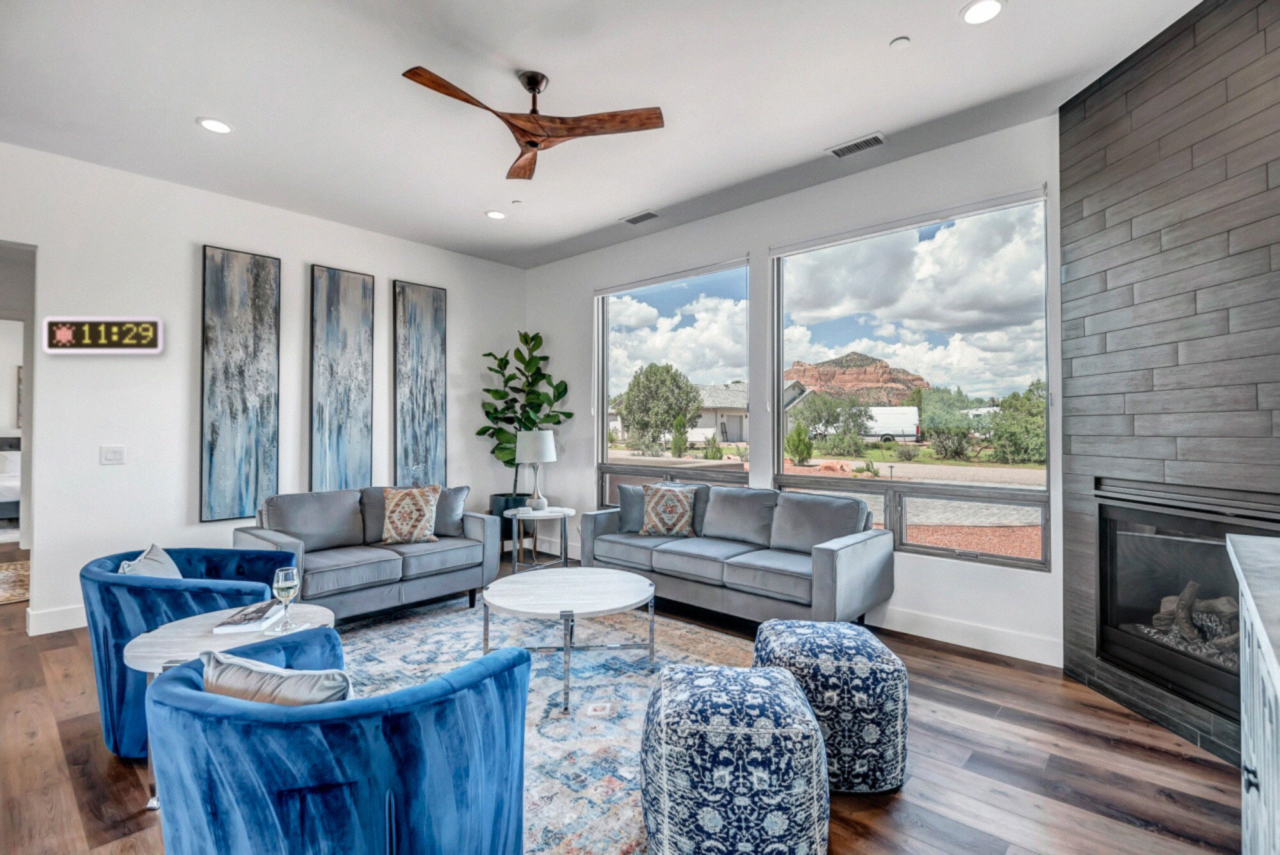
11:29
